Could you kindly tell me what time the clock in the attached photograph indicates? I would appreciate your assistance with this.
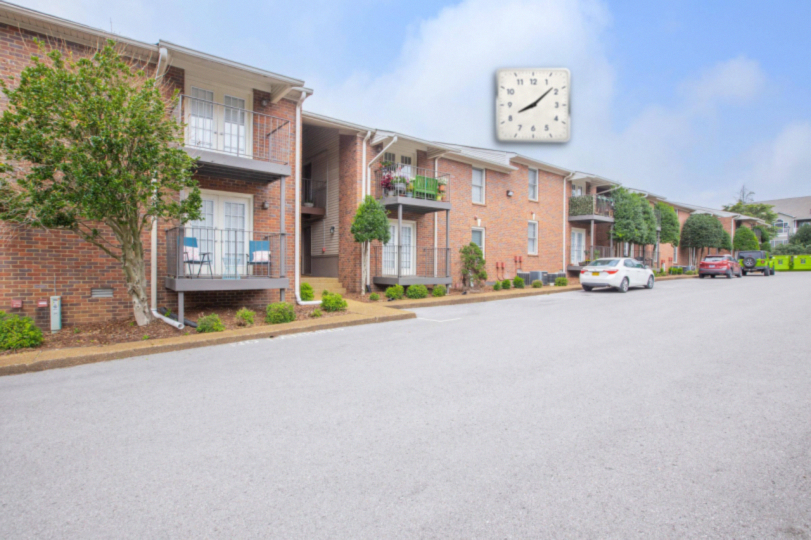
8:08
